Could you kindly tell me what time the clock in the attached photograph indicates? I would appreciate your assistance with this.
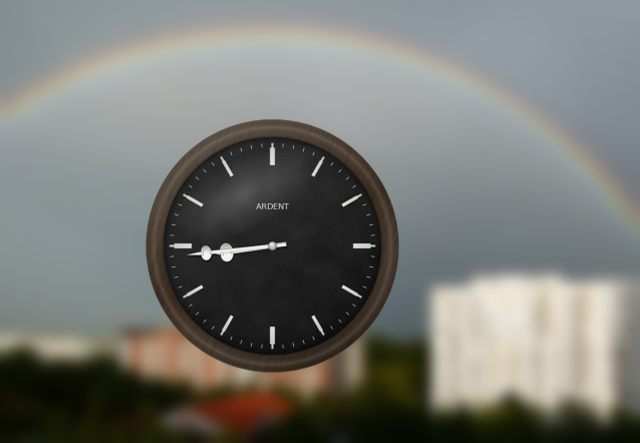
8:44
